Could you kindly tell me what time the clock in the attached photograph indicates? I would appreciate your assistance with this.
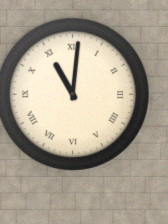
11:01
